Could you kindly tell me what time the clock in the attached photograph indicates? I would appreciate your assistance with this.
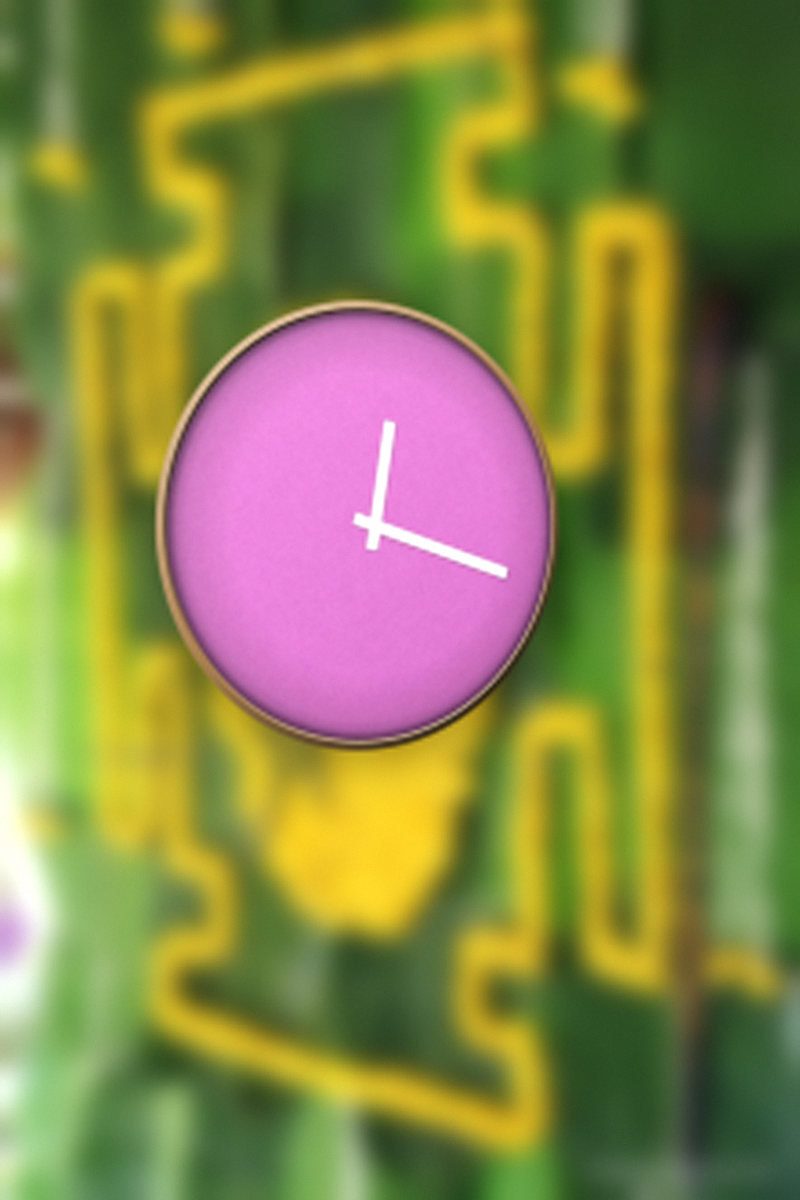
12:18
